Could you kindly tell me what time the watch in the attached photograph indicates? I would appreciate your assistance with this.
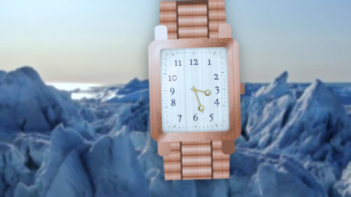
3:27
